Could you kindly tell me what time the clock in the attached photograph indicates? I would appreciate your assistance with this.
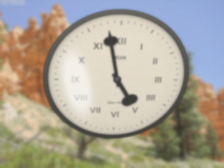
4:58
